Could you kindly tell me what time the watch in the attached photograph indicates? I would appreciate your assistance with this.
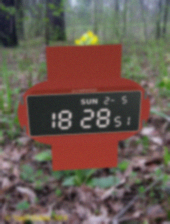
18:28:51
